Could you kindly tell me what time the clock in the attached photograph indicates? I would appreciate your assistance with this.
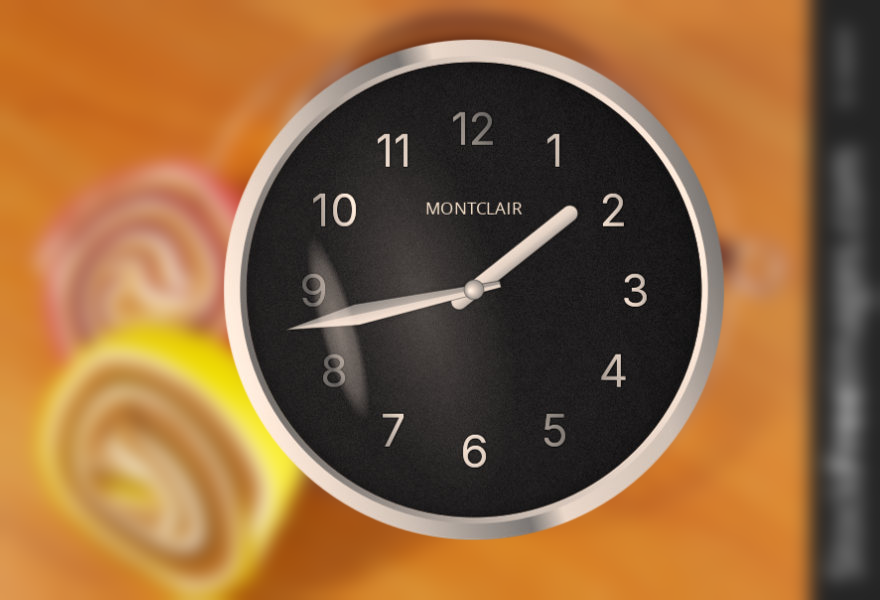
1:43
